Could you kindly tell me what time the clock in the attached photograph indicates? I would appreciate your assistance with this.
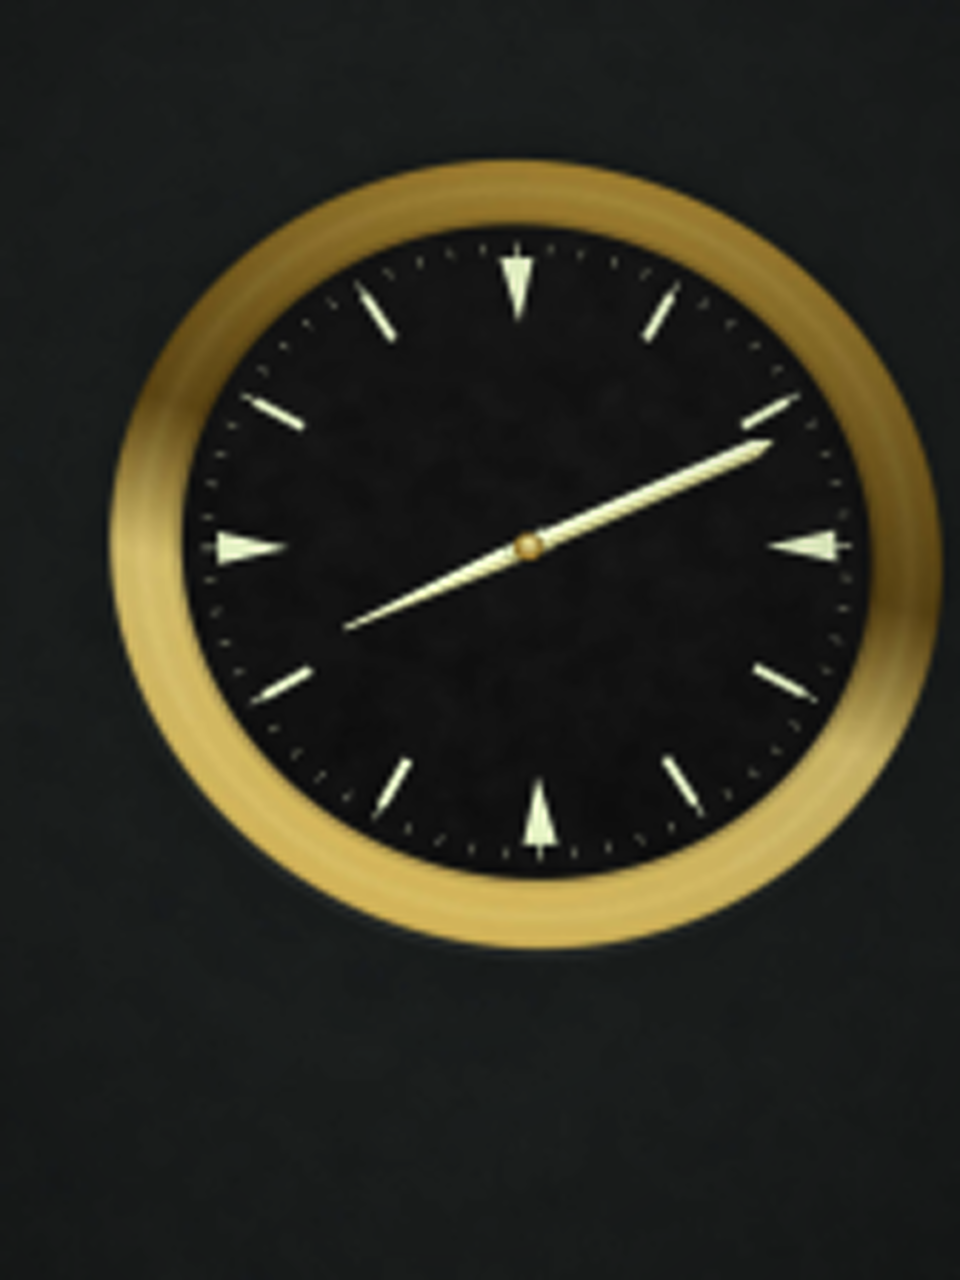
8:11
